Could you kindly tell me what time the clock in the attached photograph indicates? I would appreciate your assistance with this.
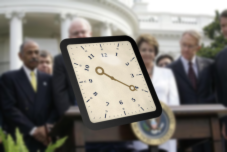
10:21
